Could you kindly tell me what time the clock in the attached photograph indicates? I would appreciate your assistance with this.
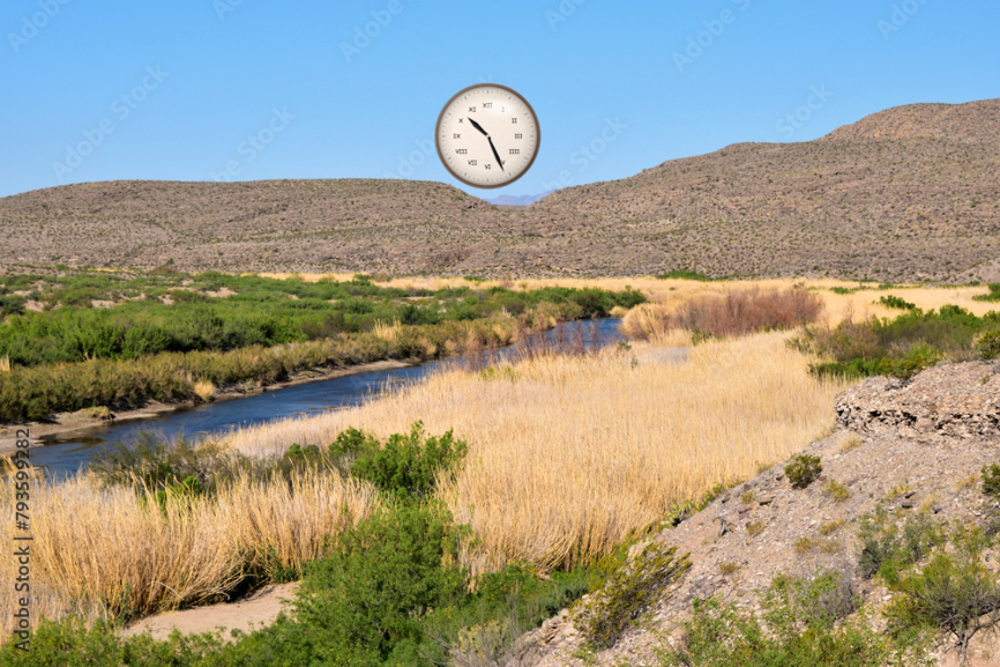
10:26
